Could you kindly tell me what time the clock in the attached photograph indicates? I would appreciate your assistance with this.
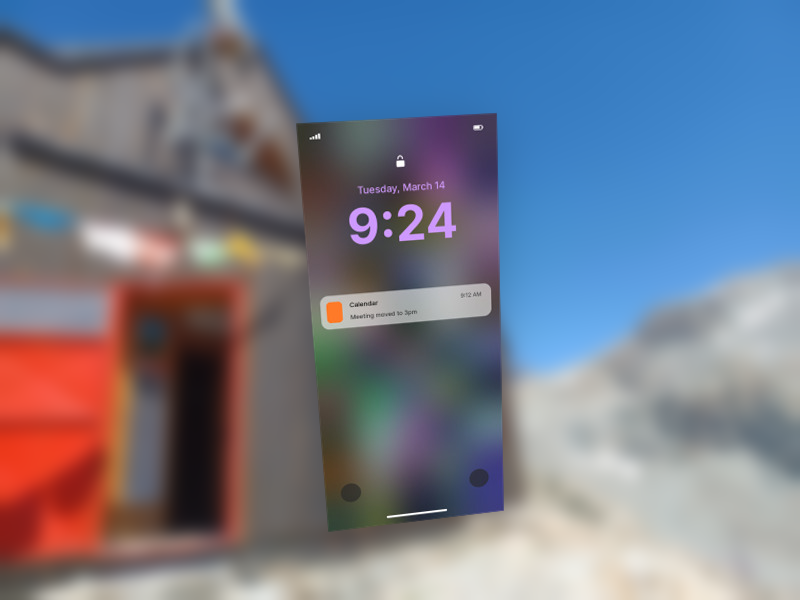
9:24
